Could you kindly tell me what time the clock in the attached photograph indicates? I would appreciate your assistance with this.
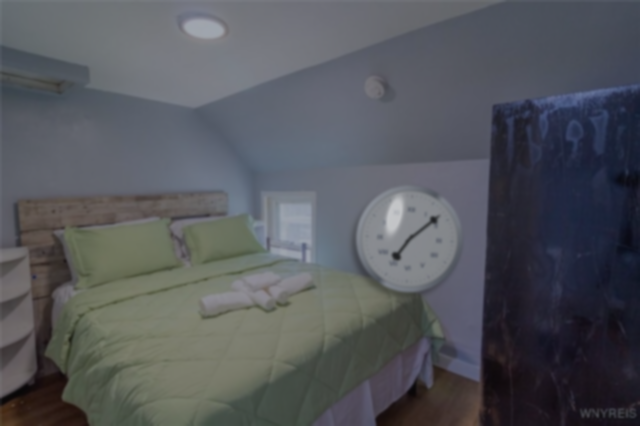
7:08
